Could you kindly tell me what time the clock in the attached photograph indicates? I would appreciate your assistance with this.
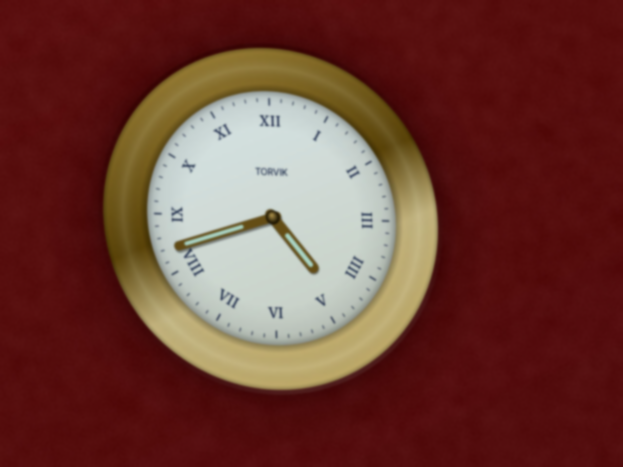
4:42
